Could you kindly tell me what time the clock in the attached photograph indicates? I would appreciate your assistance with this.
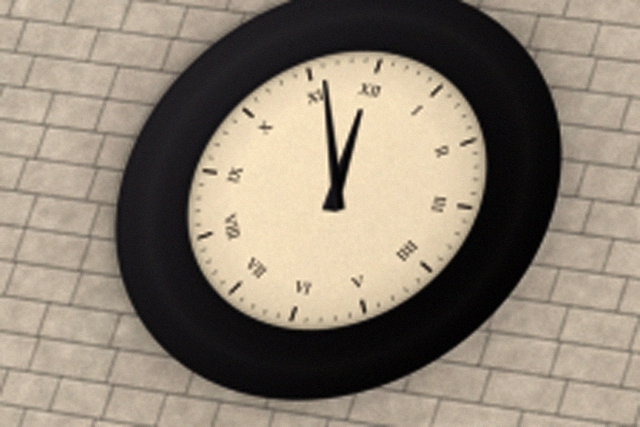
11:56
